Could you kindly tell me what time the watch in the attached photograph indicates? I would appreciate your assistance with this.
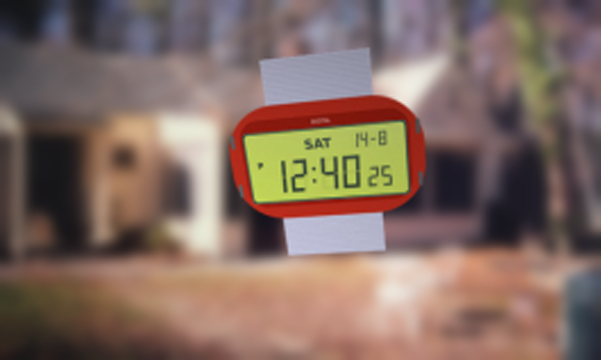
12:40:25
